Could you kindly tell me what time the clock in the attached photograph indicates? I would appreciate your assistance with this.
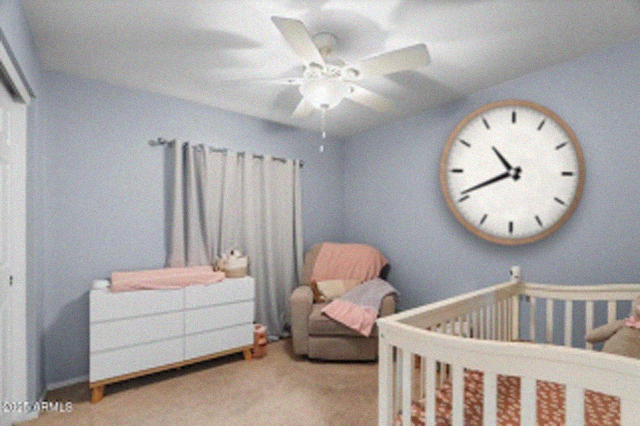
10:41
